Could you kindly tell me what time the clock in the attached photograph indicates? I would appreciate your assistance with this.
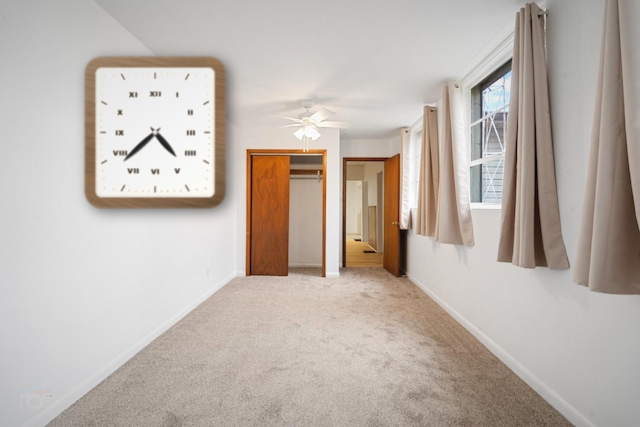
4:38
